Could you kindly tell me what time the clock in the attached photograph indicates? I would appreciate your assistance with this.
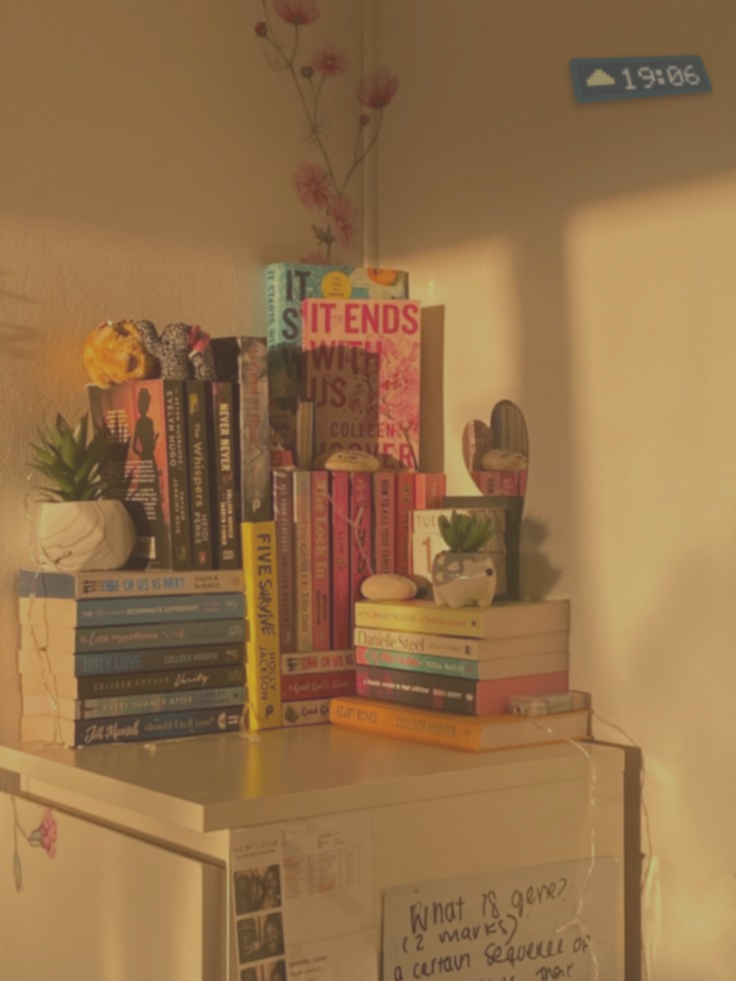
19:06
